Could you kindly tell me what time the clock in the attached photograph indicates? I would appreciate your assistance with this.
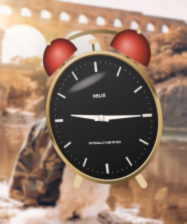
9:15
